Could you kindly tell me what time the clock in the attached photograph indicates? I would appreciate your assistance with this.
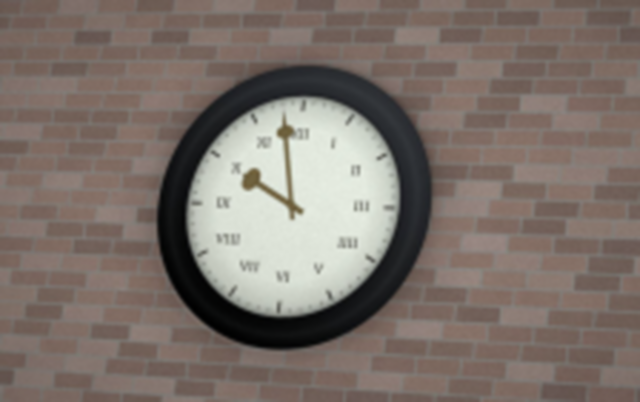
9:58
